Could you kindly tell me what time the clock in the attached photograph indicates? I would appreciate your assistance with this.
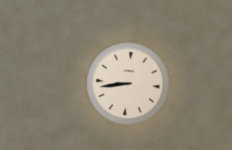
8:43
